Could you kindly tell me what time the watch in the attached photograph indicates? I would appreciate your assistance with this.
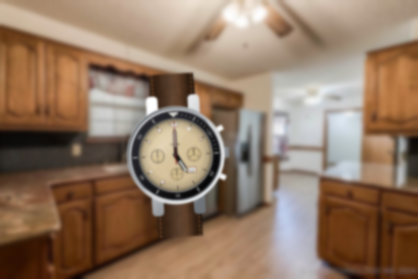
5:00
